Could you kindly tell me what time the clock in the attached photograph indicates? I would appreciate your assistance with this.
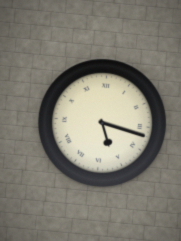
5:17
